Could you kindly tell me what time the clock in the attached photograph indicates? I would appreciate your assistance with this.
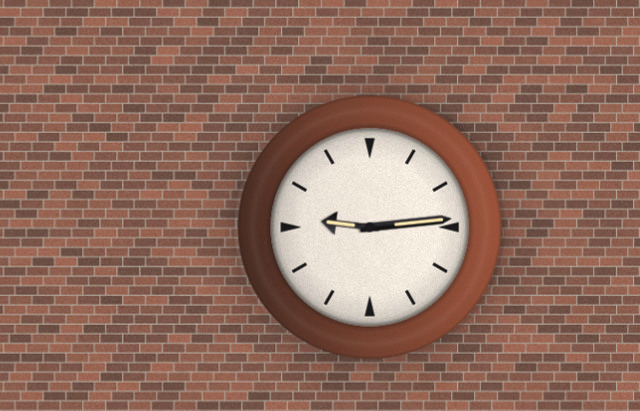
9:14
